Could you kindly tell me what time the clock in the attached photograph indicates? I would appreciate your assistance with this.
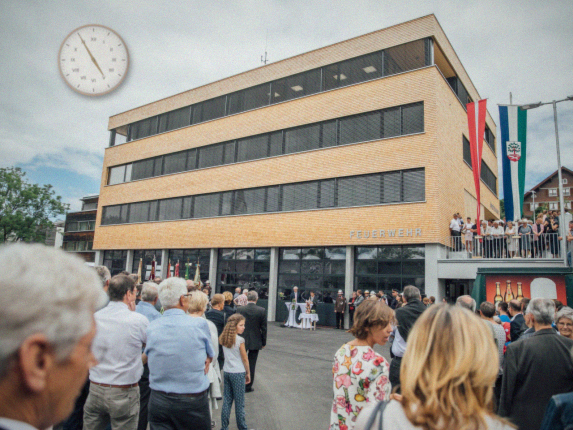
4:55
